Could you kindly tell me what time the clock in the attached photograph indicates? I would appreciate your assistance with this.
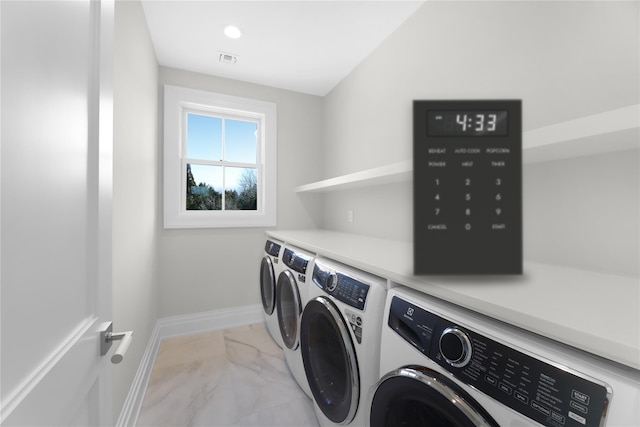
4:33
